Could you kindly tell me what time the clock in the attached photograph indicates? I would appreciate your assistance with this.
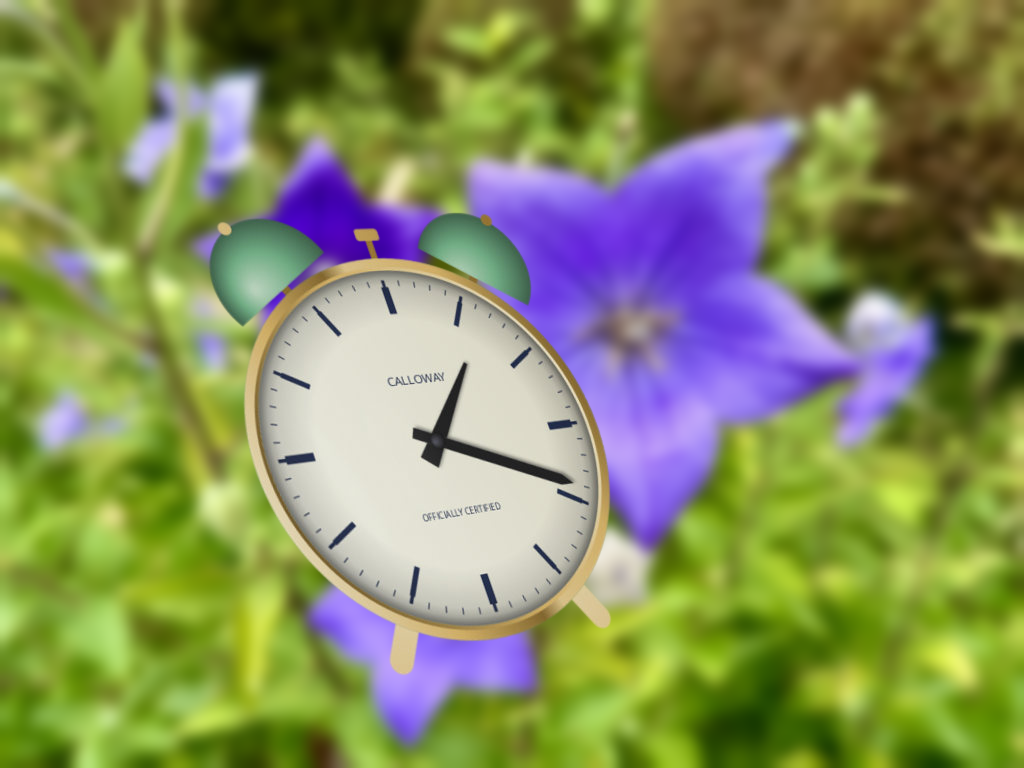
1:19
